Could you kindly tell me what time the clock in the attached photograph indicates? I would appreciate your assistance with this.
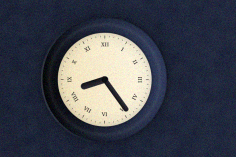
8:24
